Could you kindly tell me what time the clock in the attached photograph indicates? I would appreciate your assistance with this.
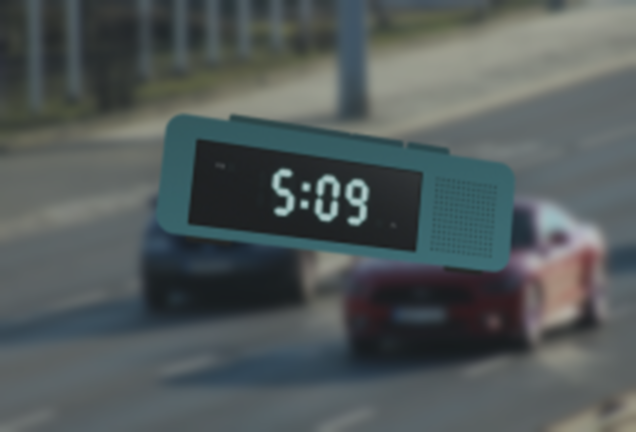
5:09
